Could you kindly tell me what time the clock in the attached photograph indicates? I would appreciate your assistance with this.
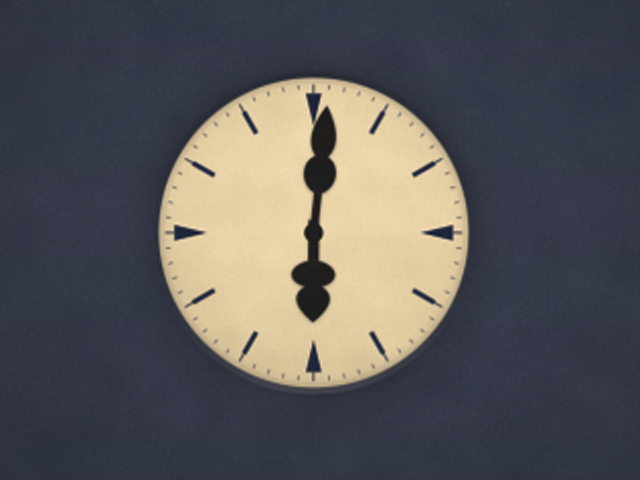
6:01
